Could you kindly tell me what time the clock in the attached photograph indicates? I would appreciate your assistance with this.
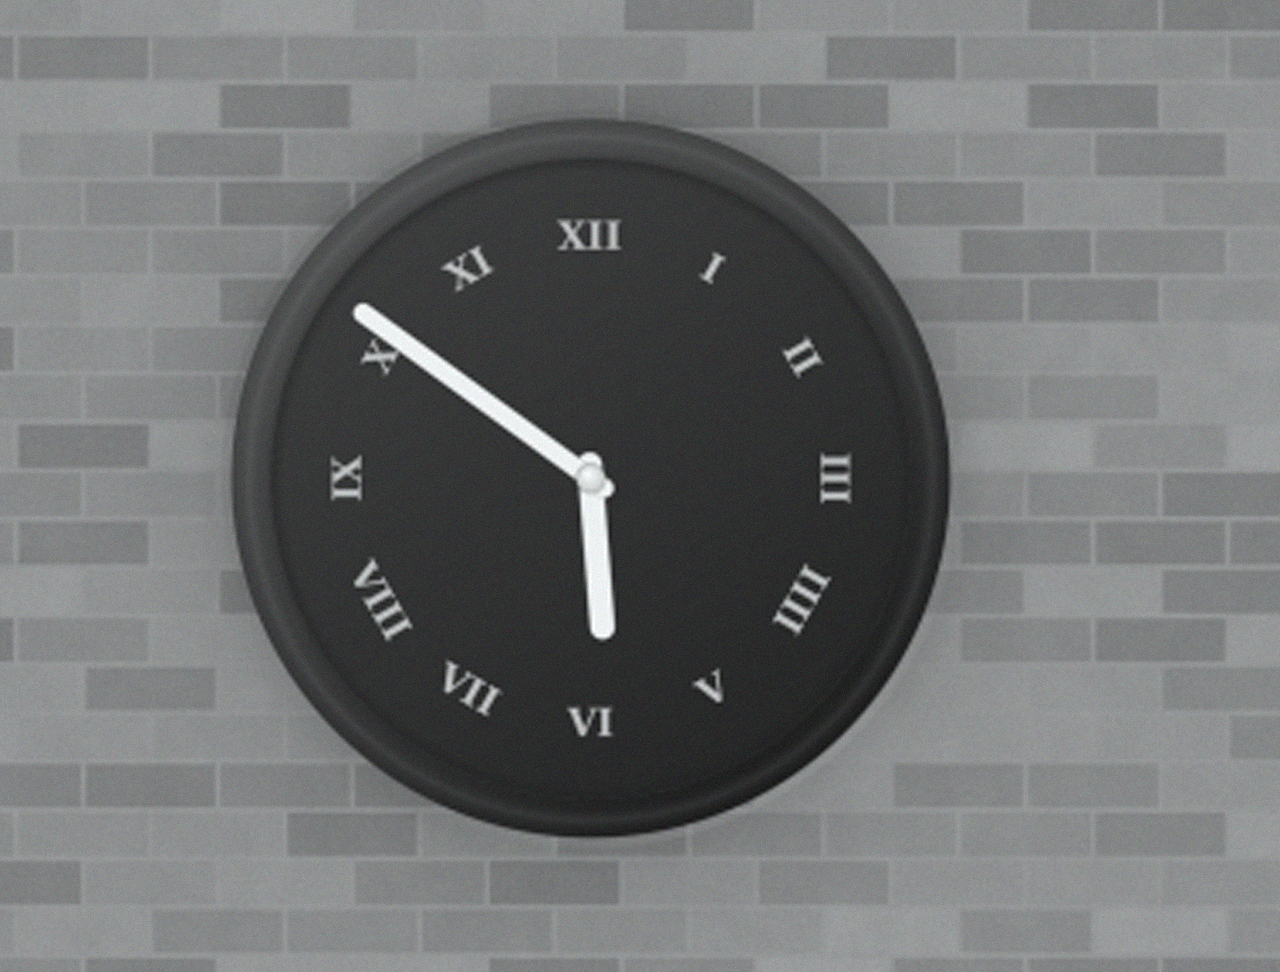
5:51
